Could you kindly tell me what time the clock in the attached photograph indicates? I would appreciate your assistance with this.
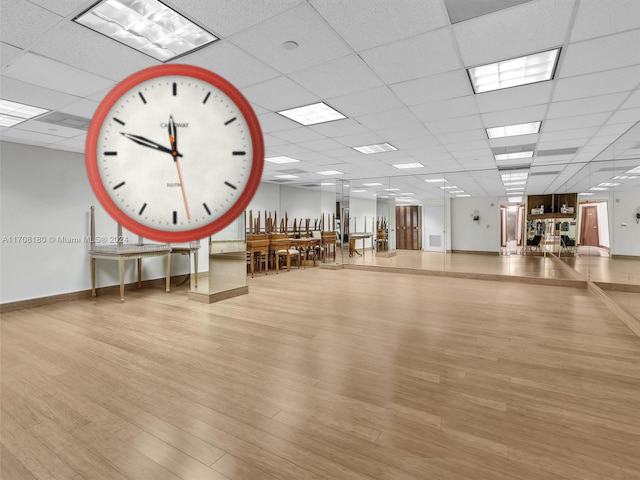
11:48:28
